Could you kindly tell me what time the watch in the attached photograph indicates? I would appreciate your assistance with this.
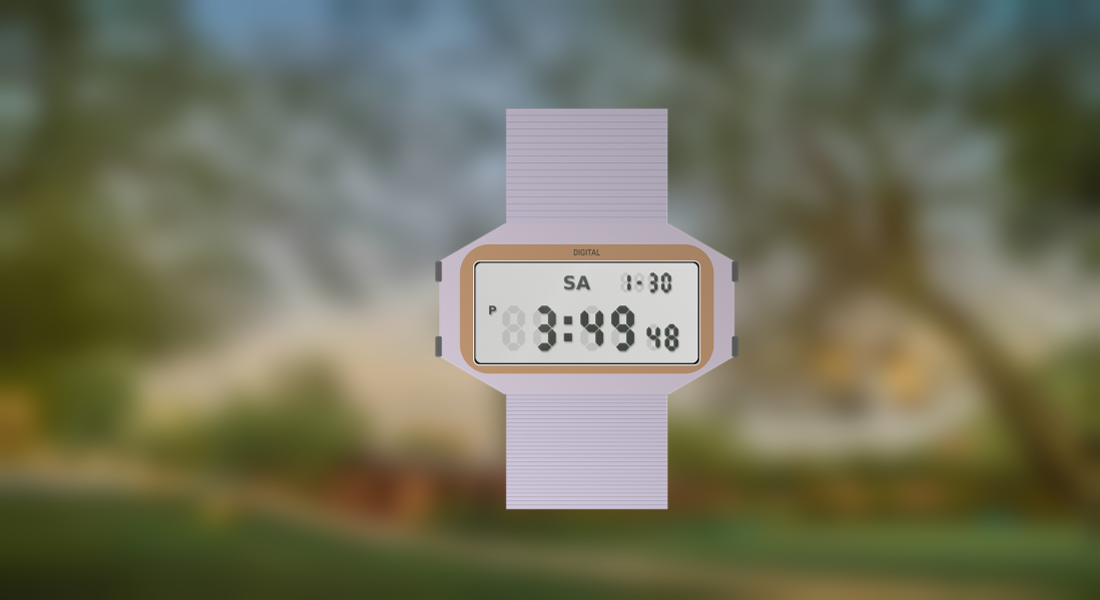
3:49:48
